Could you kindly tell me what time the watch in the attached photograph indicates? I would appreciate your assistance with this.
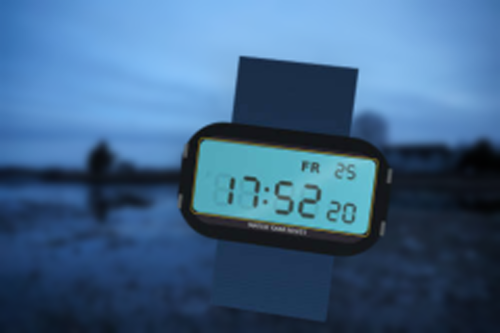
17:52:20
